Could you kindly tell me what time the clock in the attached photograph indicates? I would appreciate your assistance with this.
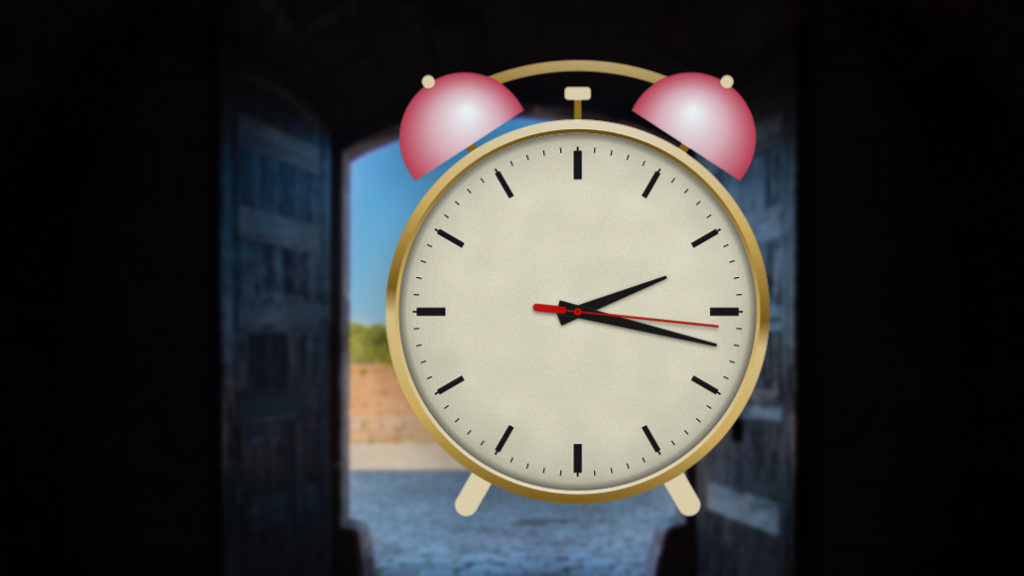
2:17:16
